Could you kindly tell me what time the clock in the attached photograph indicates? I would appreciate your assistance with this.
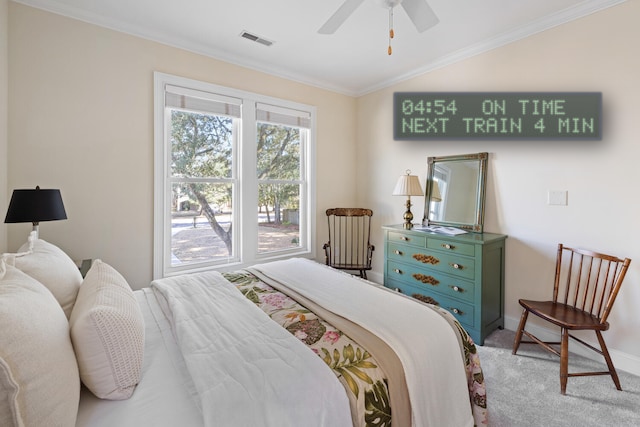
4:54
